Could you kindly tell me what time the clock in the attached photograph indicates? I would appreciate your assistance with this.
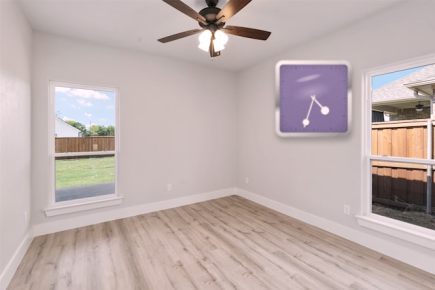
4:33
